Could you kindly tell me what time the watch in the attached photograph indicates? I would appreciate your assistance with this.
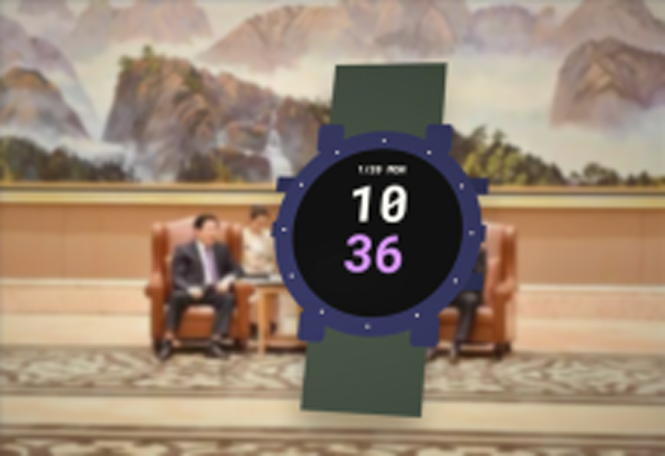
10:36
